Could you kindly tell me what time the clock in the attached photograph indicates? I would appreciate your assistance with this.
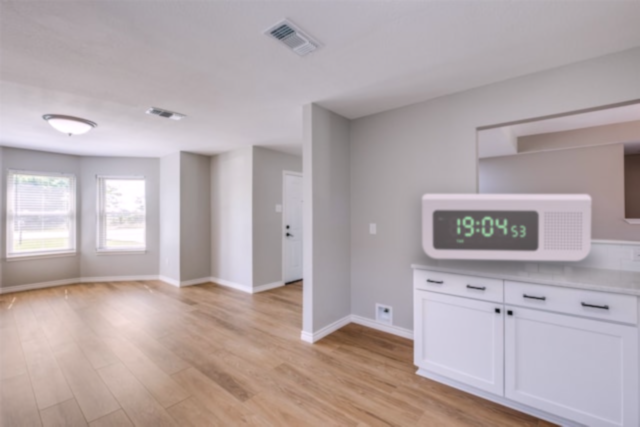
19:04:53
